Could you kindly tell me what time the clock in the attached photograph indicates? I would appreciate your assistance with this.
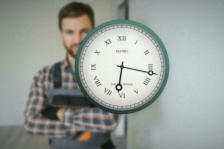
6:17
